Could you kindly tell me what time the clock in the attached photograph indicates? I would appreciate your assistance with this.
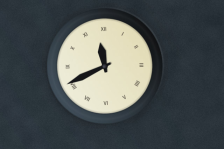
11:41
